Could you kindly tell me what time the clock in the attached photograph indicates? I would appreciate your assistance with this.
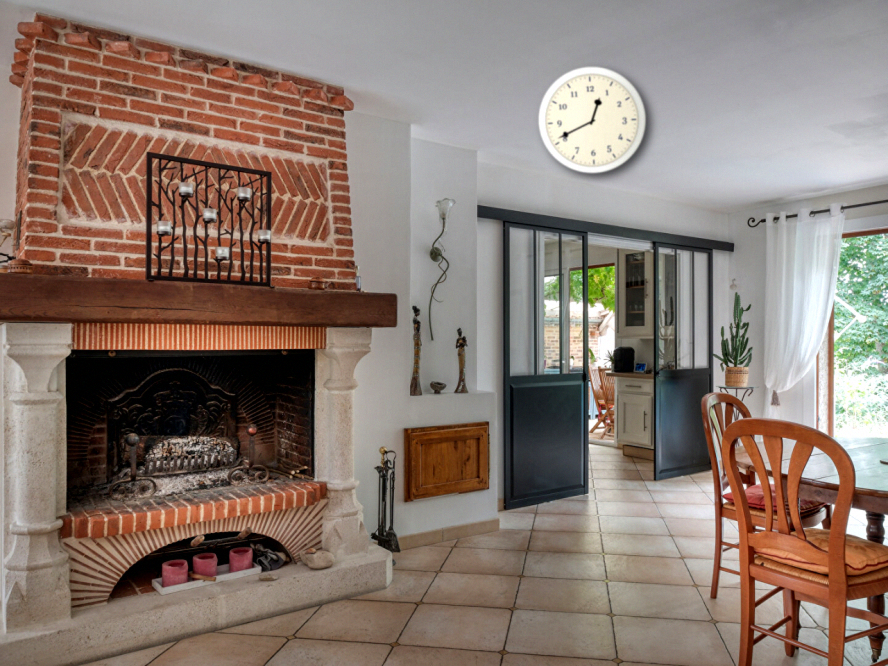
12:41
